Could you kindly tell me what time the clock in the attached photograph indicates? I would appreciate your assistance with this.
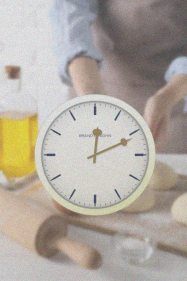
12:11
